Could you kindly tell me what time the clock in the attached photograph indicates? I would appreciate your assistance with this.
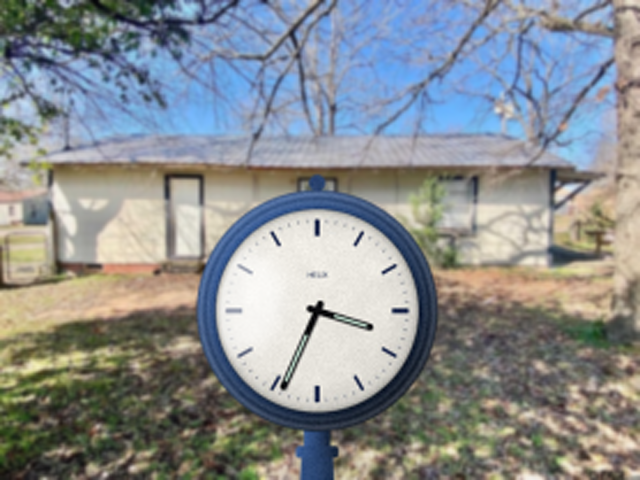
3:34
